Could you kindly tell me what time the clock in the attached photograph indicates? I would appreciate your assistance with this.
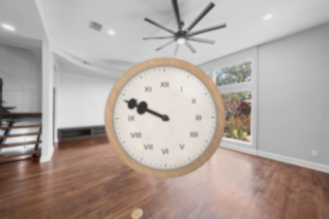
9:49
